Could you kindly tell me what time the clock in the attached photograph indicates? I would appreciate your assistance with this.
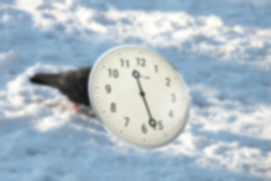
11:27
